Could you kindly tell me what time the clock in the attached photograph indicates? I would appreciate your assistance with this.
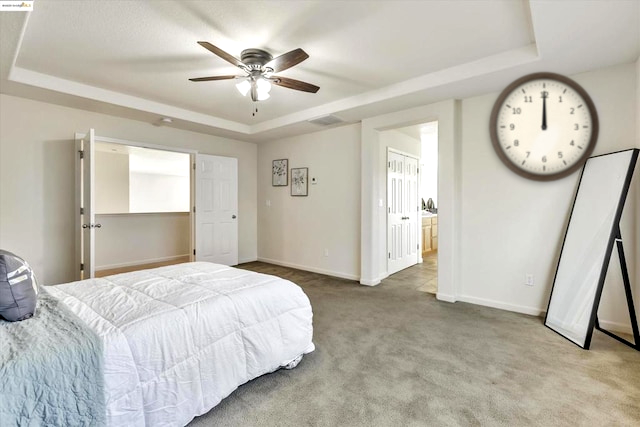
12:00
